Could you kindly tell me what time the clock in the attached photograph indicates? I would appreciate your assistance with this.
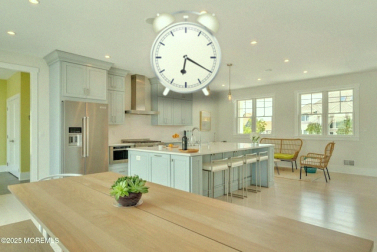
6:20
